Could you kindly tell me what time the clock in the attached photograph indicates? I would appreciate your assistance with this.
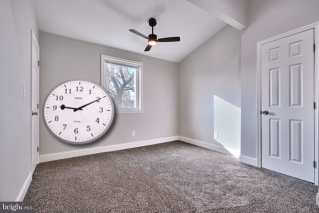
9:10
